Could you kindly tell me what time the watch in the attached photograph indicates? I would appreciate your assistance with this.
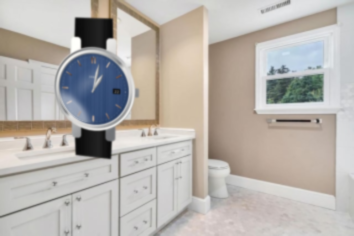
1:02
